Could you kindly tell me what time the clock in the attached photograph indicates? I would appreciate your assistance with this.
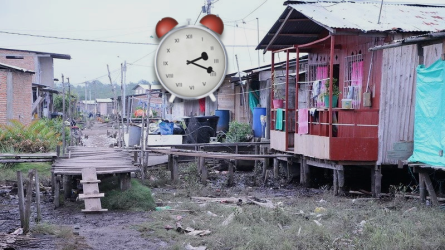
2:19
